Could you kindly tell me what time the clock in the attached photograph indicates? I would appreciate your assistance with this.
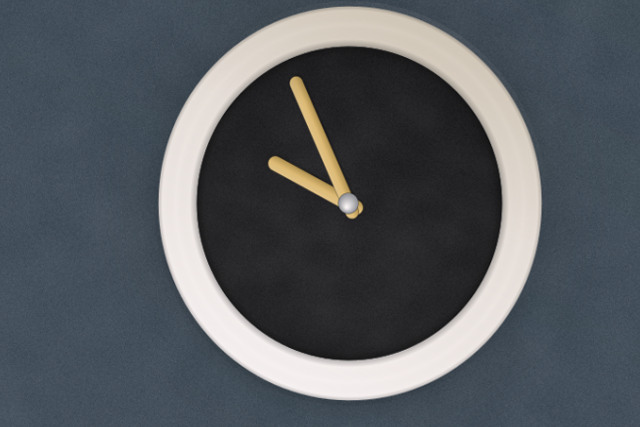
9:56
